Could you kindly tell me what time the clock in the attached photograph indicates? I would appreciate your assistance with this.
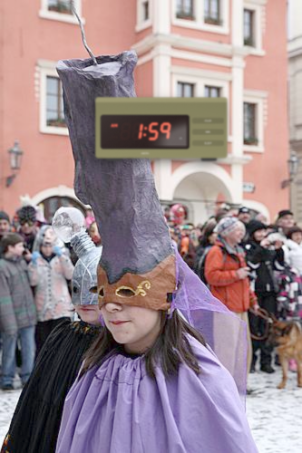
1:59
